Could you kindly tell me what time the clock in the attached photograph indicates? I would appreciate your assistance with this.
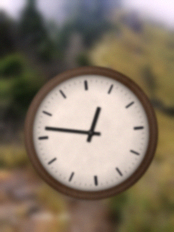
12:47
